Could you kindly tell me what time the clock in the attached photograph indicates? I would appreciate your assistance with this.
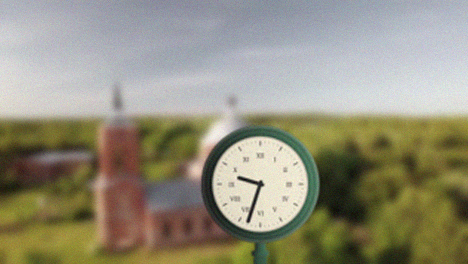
9:33
